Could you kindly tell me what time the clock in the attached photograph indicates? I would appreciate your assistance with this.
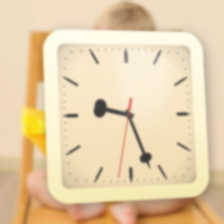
9:26:32
